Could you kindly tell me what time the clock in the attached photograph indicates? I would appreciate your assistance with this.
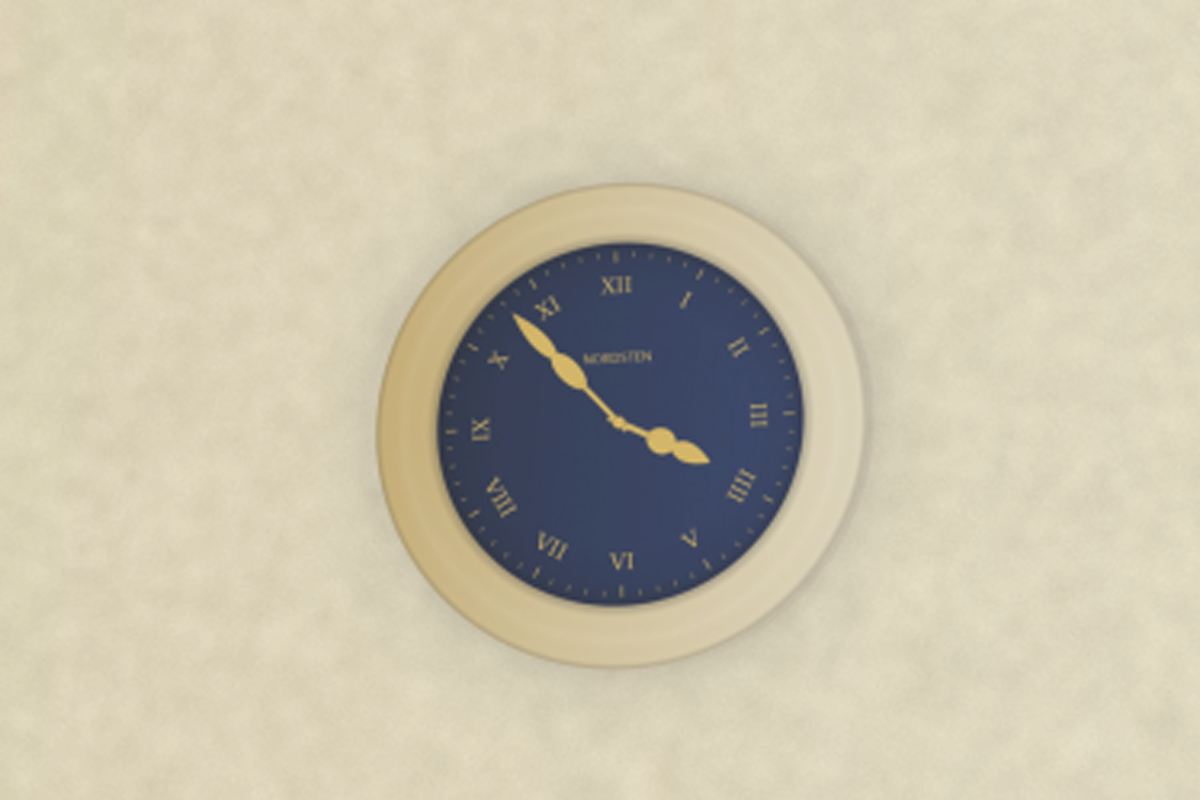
3:53
